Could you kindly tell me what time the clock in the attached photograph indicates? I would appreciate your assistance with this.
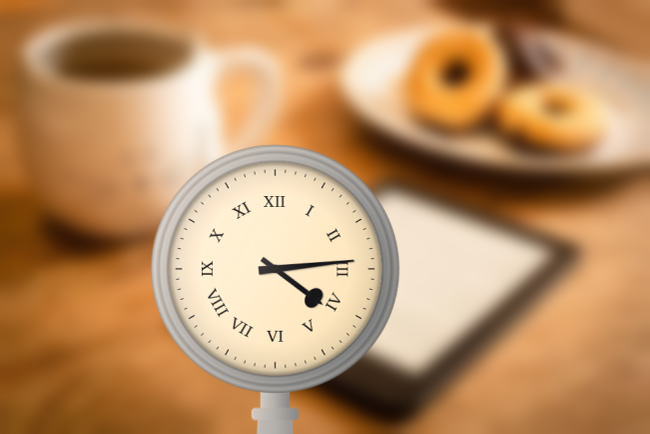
4:14
